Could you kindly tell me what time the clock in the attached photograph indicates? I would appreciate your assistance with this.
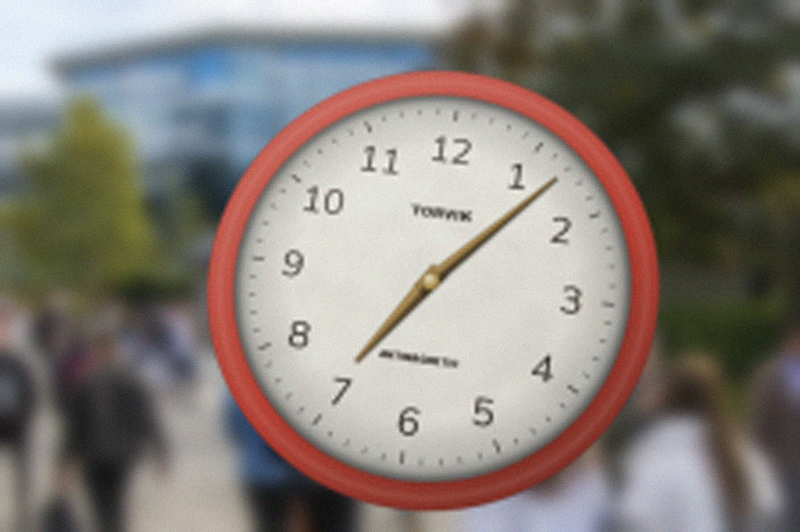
7:07
